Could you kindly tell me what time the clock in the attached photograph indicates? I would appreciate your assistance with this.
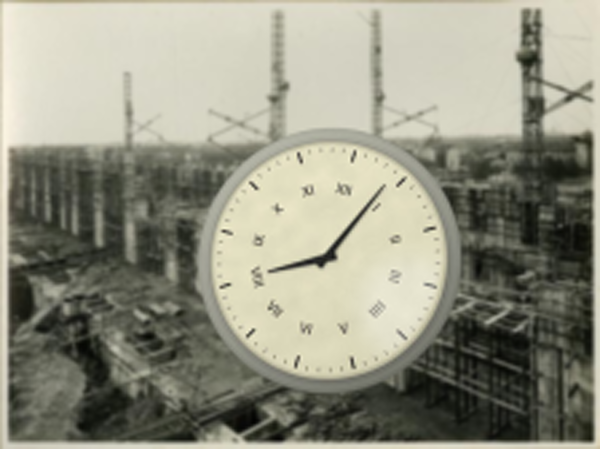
8:04
